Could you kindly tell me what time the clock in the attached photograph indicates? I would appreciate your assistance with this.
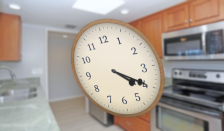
4:20
